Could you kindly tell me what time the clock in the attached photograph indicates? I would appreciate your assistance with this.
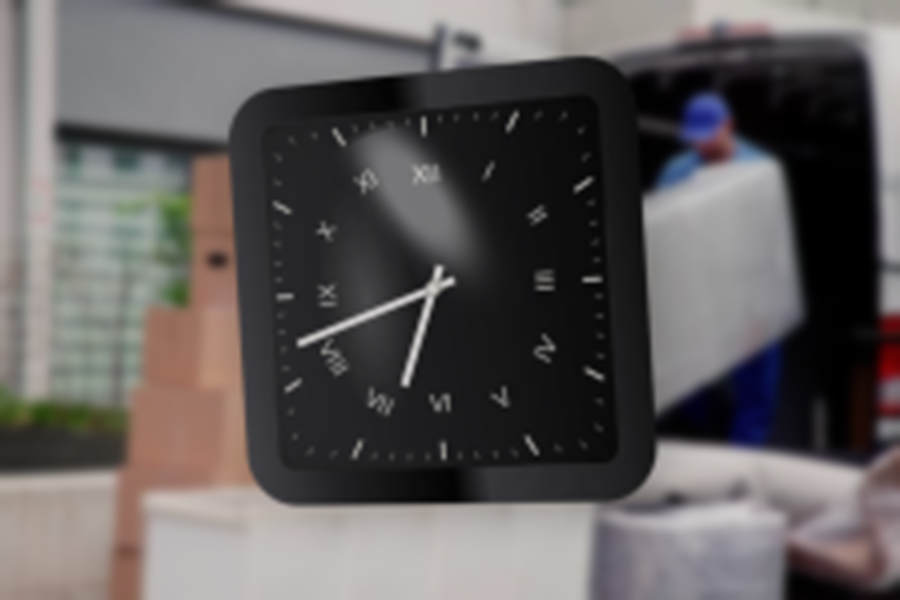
6:42
